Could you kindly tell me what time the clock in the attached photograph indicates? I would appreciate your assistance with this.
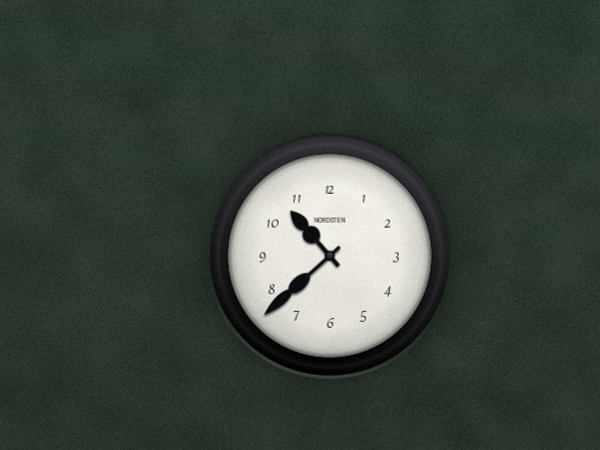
10:38
